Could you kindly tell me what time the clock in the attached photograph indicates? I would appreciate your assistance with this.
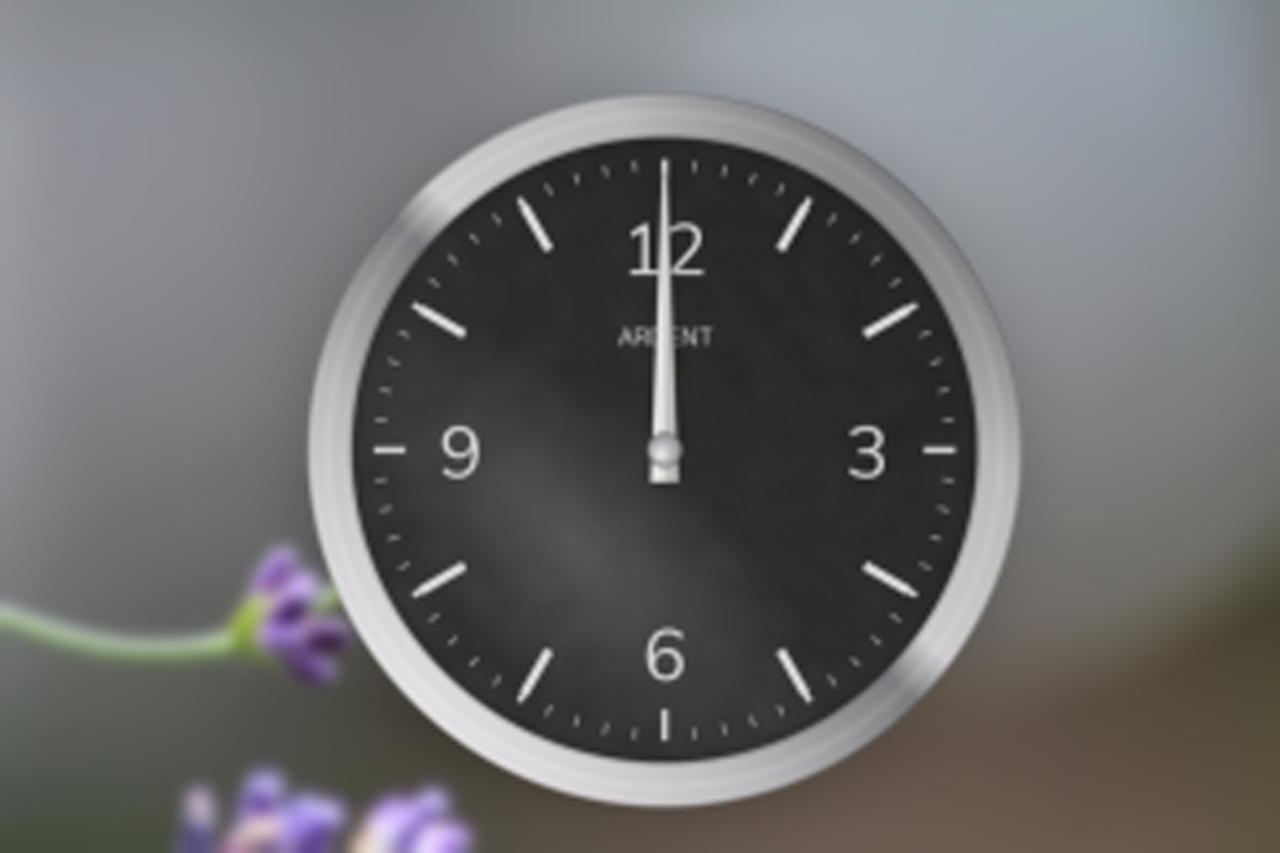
12:00
